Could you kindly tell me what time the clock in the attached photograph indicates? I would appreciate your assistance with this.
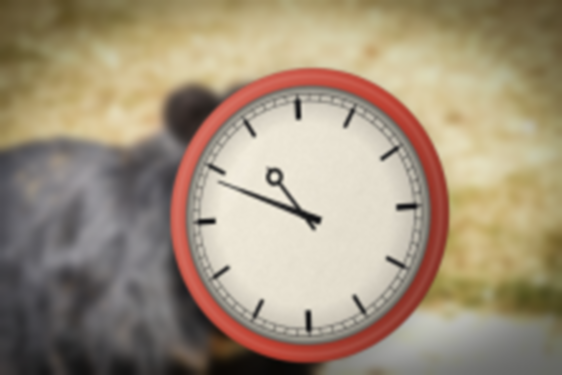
10:49
